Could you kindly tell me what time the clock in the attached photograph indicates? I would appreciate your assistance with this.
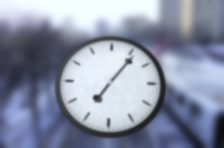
7:06
